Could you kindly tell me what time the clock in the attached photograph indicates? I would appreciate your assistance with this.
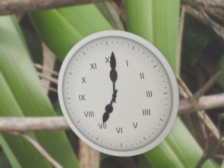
7:01
